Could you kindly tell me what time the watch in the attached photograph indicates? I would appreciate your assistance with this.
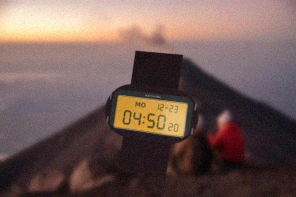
4:50:20
